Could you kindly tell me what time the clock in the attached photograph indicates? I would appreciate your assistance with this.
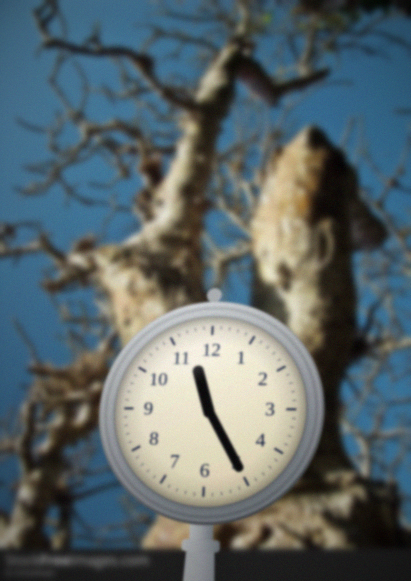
11:25
